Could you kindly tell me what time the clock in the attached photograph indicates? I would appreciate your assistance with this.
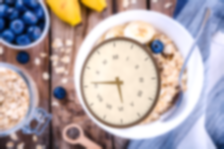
5:46
